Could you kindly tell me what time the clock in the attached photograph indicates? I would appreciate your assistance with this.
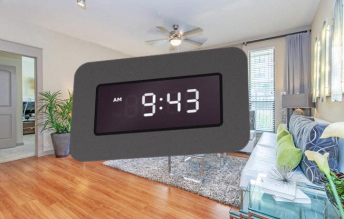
9:43
